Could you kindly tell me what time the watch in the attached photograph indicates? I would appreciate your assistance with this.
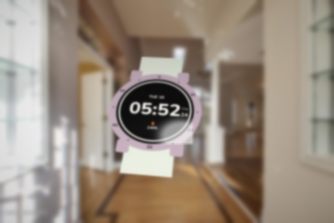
5:52
